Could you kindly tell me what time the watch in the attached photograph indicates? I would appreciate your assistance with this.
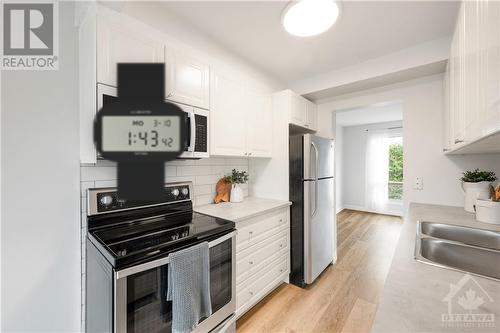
1:43
